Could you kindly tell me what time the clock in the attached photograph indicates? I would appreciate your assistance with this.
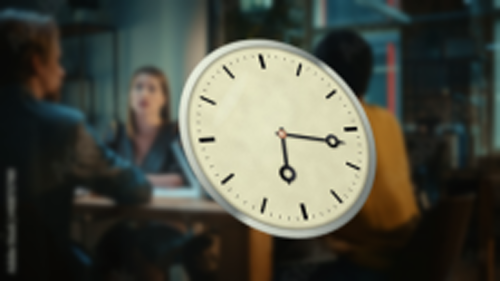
6:17
